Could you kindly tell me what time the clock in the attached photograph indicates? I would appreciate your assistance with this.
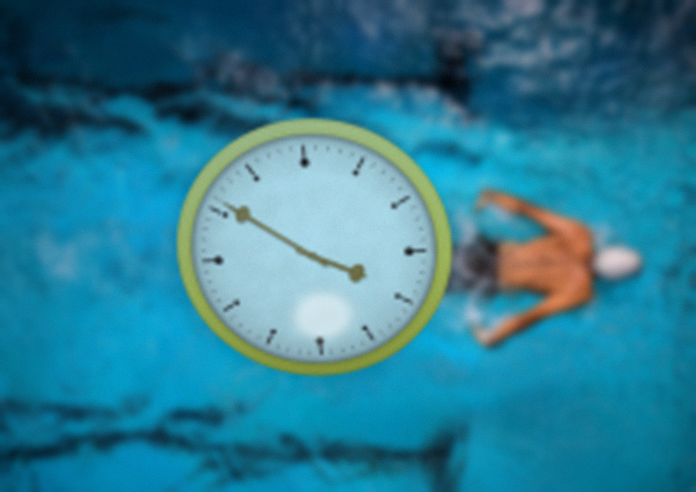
3:51
